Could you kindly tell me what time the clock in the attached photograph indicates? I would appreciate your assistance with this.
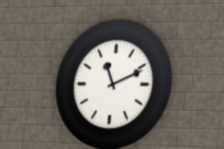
11:11
